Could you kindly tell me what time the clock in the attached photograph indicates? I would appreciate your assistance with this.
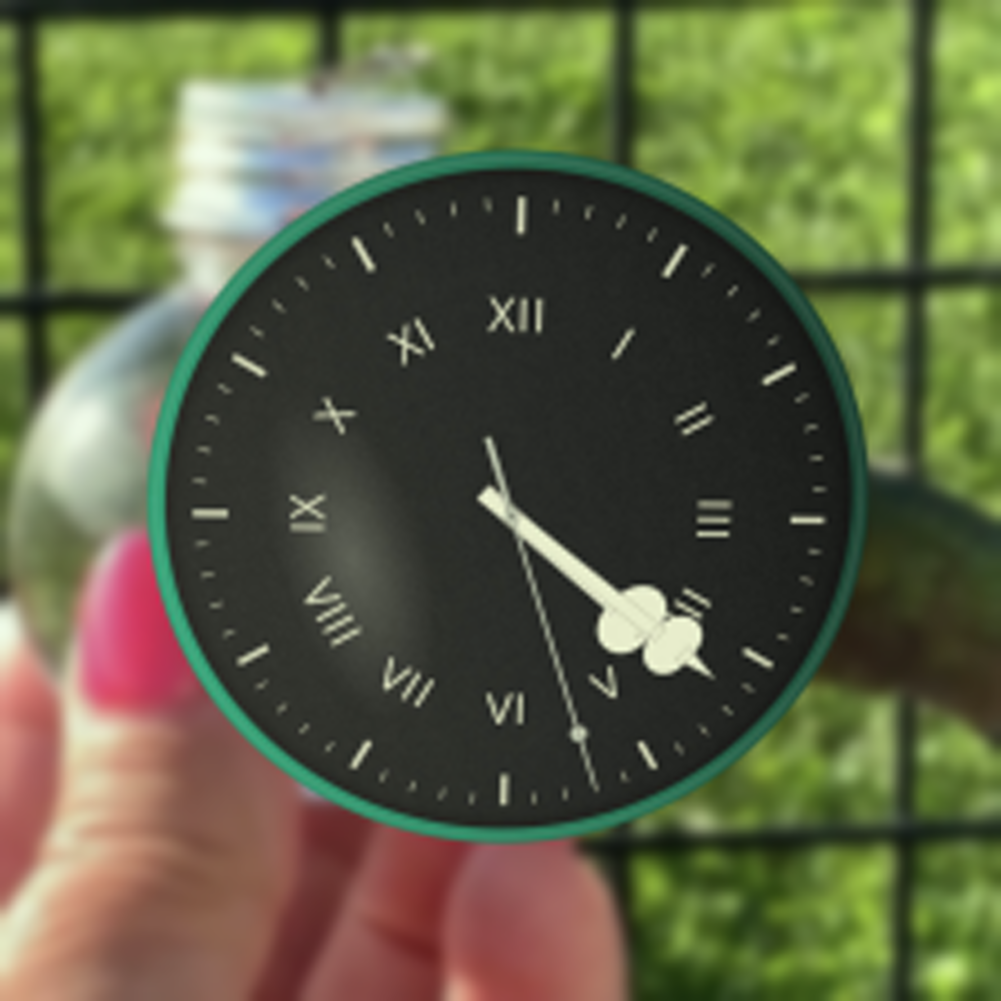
4:21:27
